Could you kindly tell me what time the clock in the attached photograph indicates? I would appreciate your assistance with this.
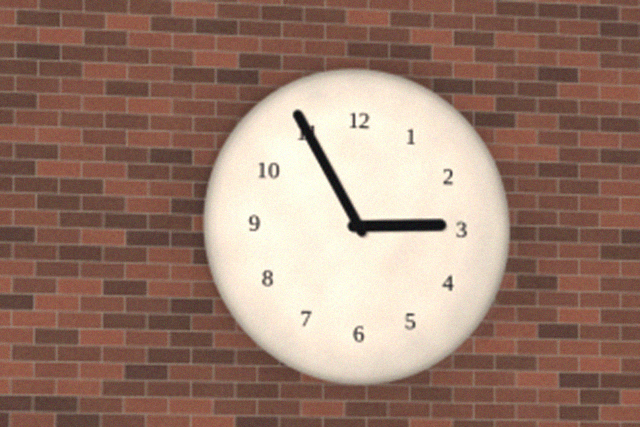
2:55
